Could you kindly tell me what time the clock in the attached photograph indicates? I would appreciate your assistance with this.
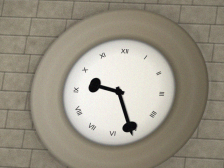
9:26
